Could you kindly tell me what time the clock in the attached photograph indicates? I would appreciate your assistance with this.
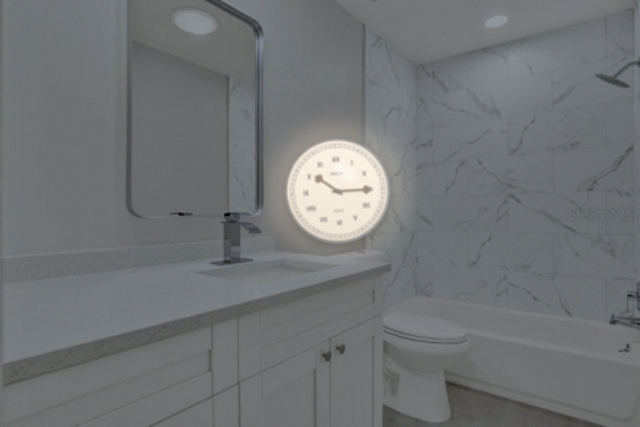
10:15
